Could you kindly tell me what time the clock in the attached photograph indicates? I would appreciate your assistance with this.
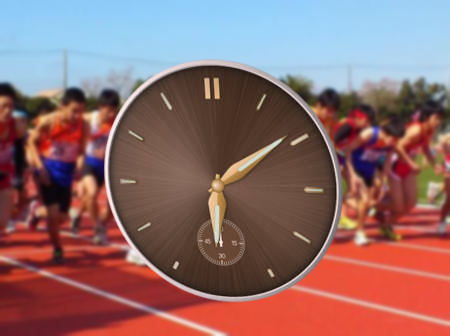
6:09
